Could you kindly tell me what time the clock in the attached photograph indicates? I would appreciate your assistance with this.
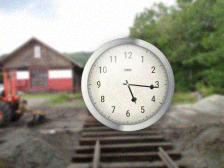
5:16
